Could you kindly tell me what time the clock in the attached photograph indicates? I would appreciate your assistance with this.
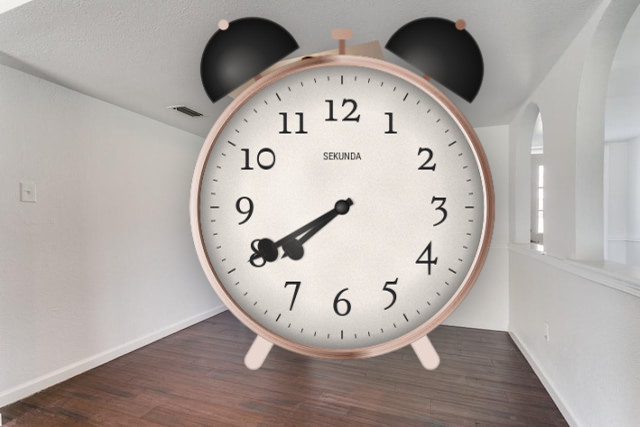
7:40
